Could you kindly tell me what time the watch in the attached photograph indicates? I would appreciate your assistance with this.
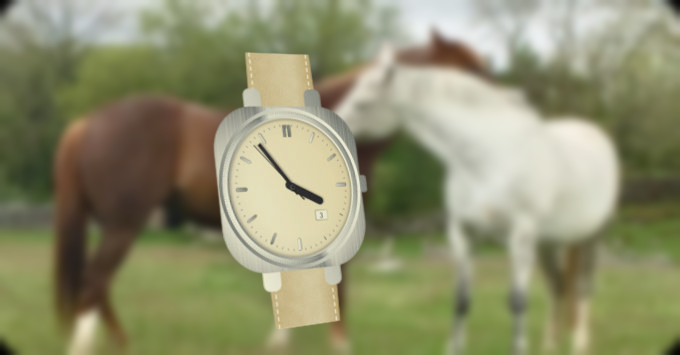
3:53:53
